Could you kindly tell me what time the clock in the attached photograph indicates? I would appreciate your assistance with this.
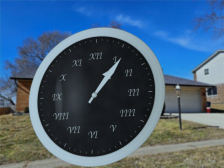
1:06
